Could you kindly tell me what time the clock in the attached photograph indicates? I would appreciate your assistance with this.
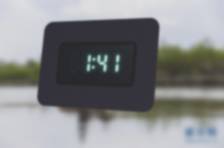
1:41
